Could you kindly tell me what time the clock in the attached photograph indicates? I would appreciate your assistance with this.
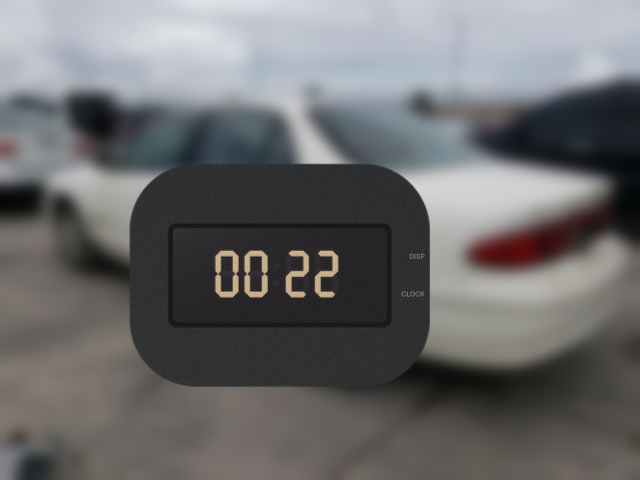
0:22
